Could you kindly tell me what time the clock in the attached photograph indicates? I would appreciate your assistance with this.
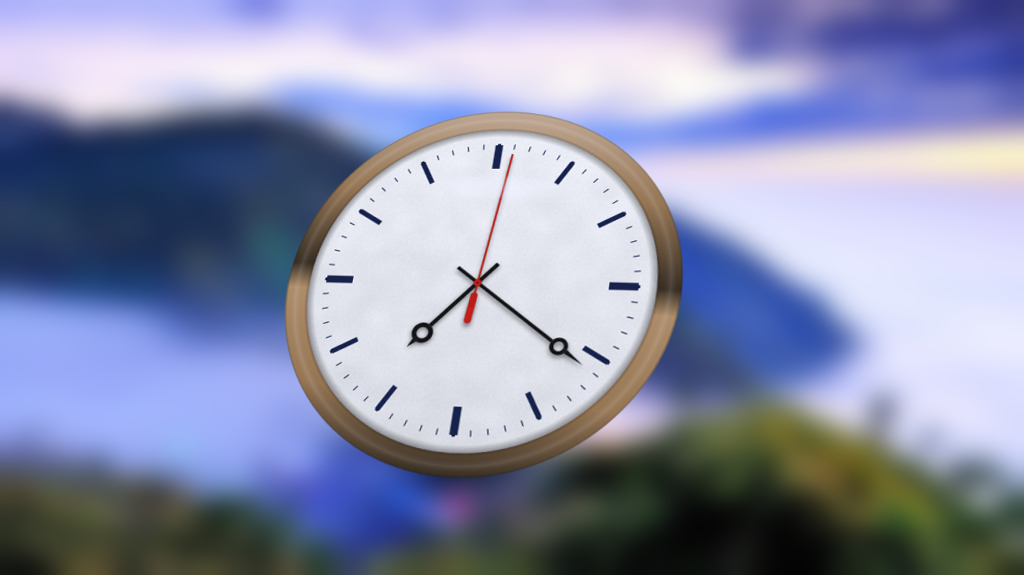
7:21:01
